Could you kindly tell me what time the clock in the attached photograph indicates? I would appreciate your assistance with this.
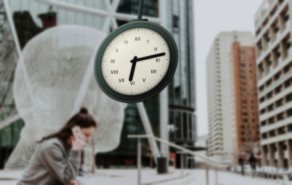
6:13
